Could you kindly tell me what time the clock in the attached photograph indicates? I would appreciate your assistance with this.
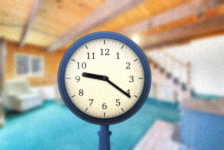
9:21
